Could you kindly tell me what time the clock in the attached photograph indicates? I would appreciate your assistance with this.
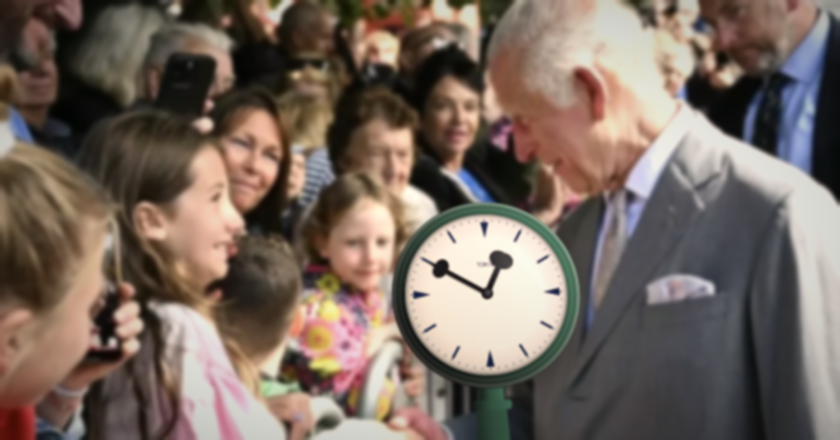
12:50
